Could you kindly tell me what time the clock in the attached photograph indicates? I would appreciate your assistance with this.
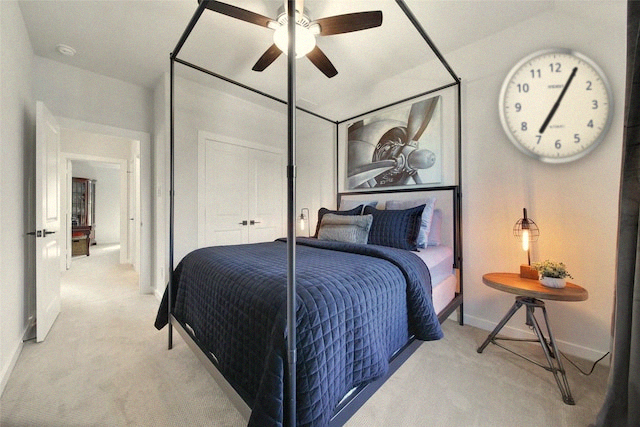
7:05
